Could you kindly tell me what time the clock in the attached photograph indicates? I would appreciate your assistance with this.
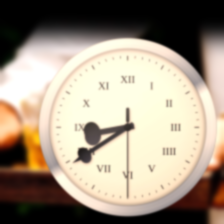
8:39:30
